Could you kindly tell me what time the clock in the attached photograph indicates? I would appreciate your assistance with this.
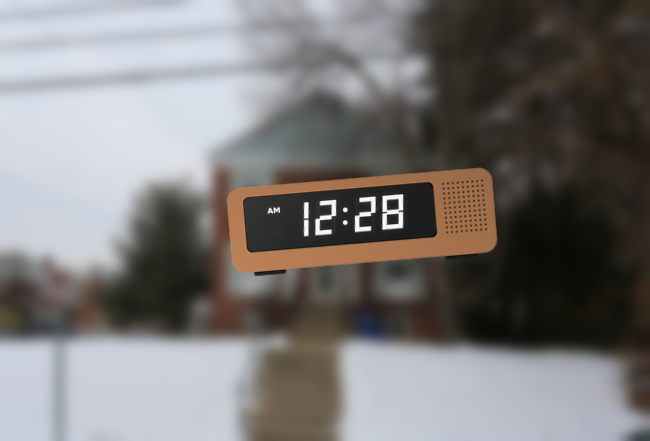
12:28
